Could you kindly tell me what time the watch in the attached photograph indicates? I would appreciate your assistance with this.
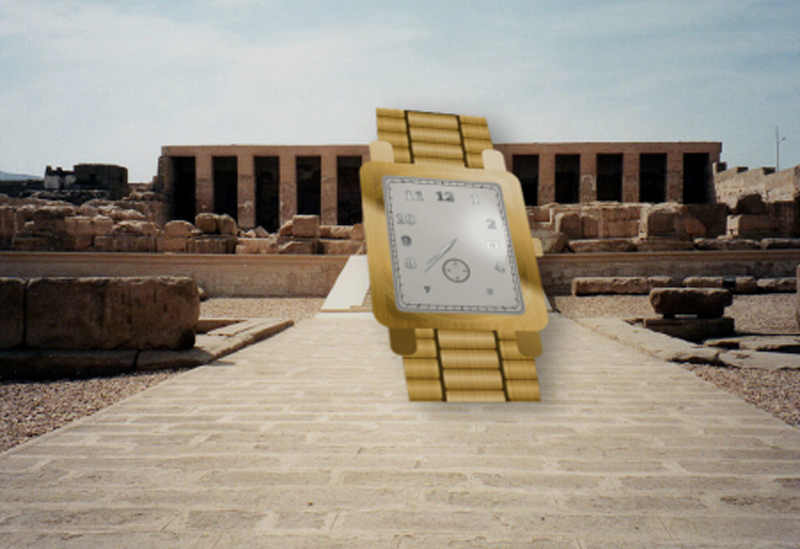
7:37
